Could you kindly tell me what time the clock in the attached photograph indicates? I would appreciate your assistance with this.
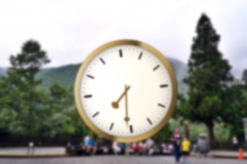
7:31
